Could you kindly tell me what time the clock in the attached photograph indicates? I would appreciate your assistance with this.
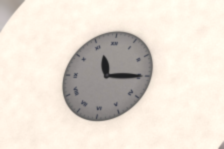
11:15
